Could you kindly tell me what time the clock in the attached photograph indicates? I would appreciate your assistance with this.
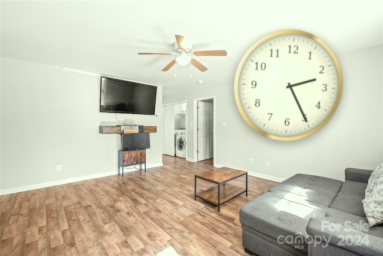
2:25
